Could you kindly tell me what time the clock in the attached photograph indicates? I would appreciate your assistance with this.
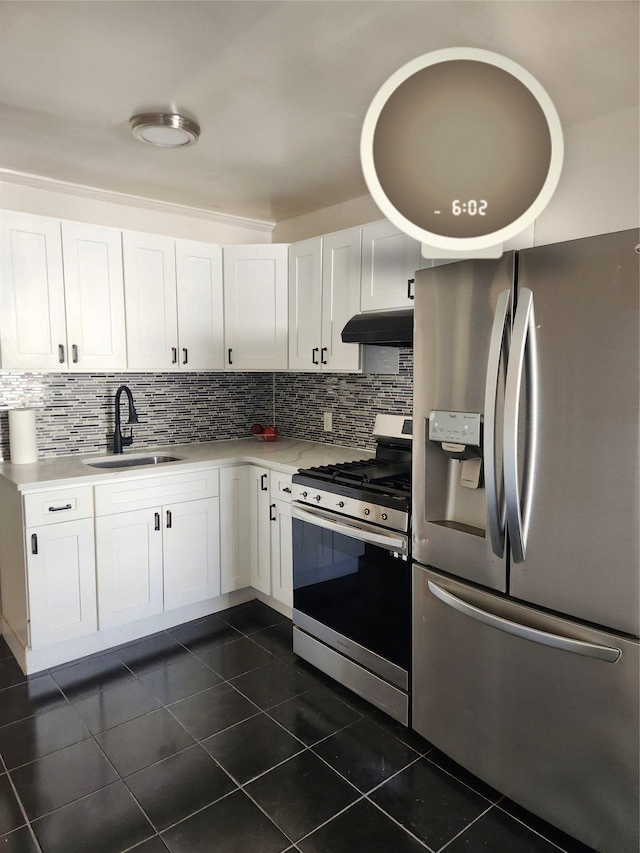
6:02
